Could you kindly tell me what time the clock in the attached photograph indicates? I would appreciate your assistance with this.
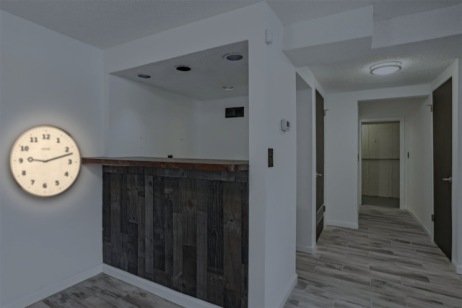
9:12
